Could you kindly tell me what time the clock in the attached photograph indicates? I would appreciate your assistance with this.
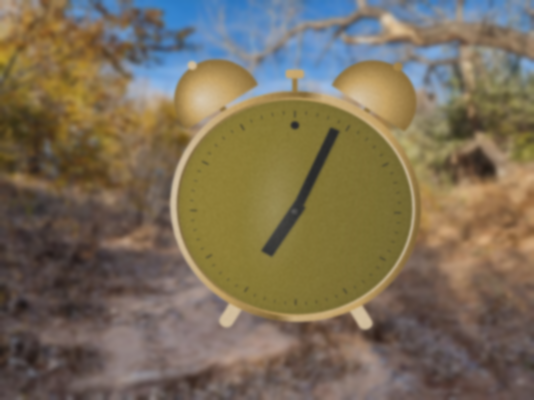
7:04
